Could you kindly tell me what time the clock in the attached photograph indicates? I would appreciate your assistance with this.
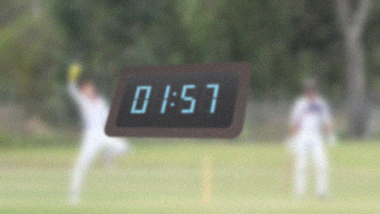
1:57
